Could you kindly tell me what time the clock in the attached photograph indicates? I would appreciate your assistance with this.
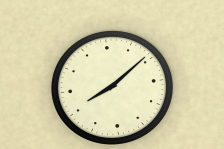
8:09
